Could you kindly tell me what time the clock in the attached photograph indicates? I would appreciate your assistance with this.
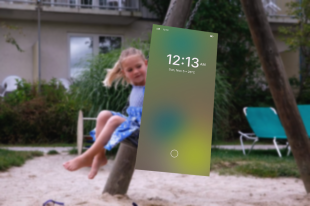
12:13
